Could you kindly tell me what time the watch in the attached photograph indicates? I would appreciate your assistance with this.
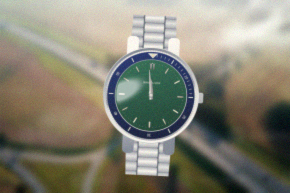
11:59
